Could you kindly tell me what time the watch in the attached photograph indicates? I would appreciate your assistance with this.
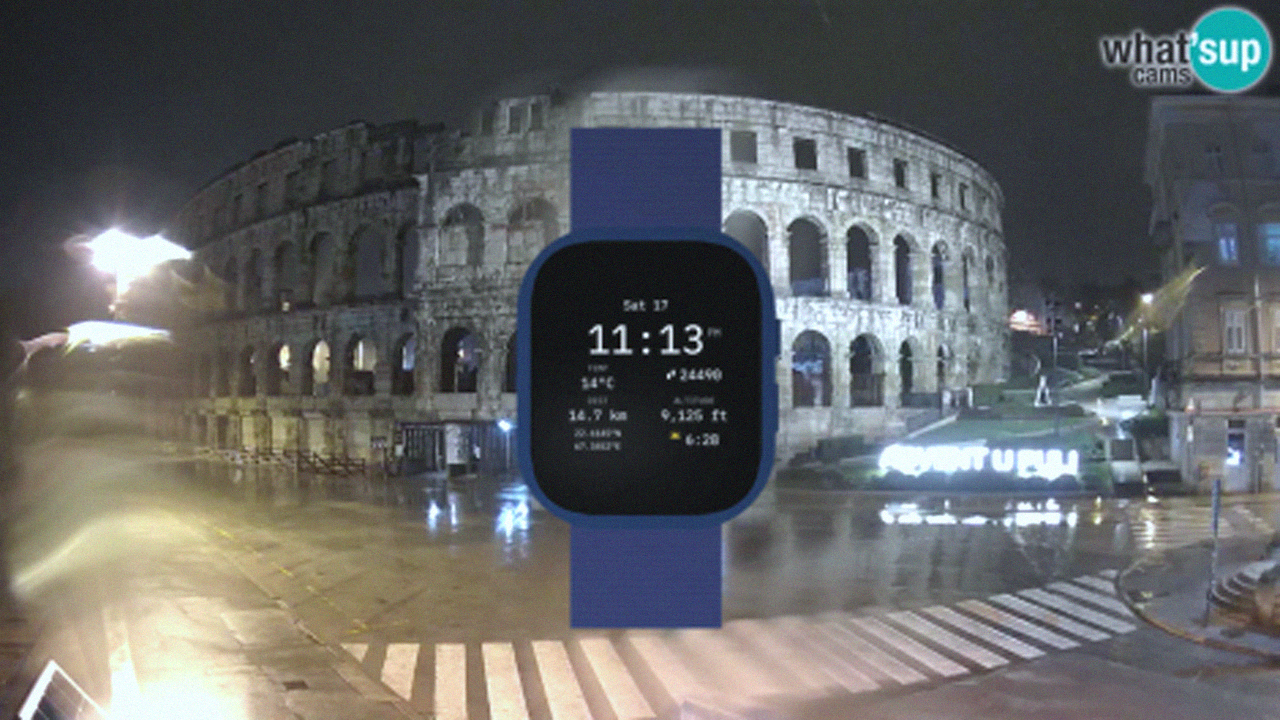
11:13
